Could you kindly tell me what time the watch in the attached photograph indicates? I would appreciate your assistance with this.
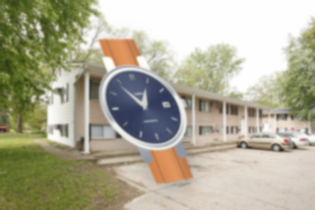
12:54
